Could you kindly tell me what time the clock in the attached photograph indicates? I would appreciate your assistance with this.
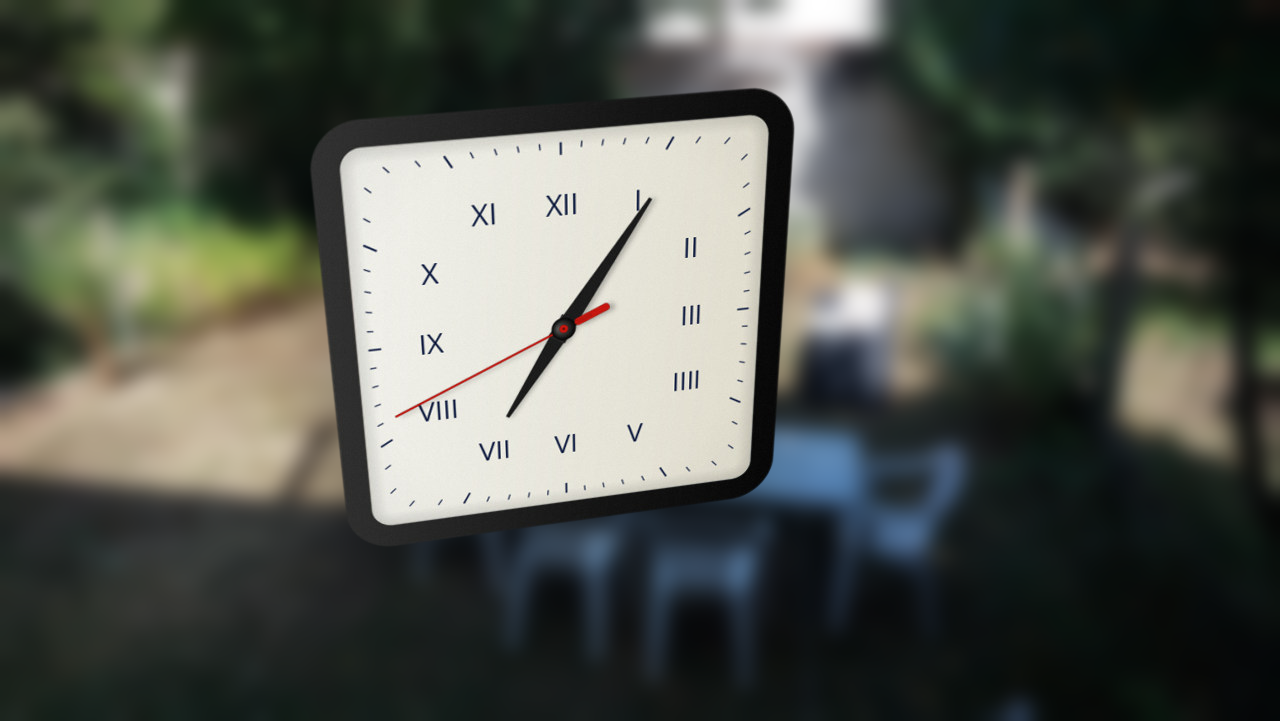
7:05:41
